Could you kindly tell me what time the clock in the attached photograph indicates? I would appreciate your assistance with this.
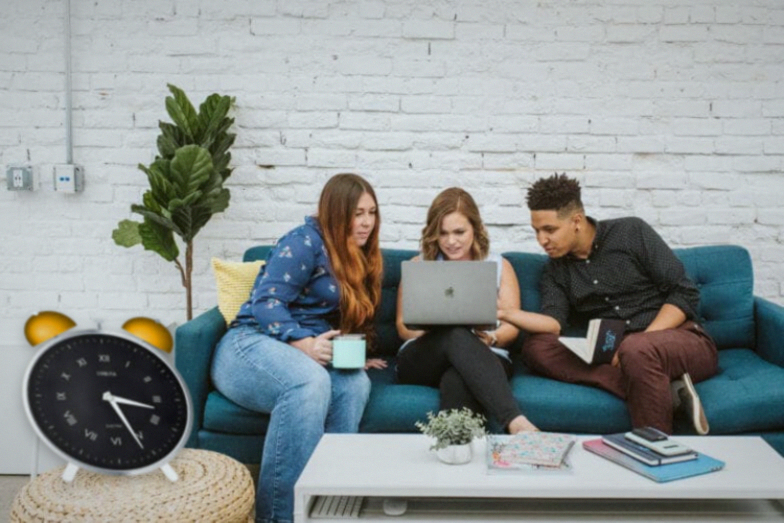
3:26
